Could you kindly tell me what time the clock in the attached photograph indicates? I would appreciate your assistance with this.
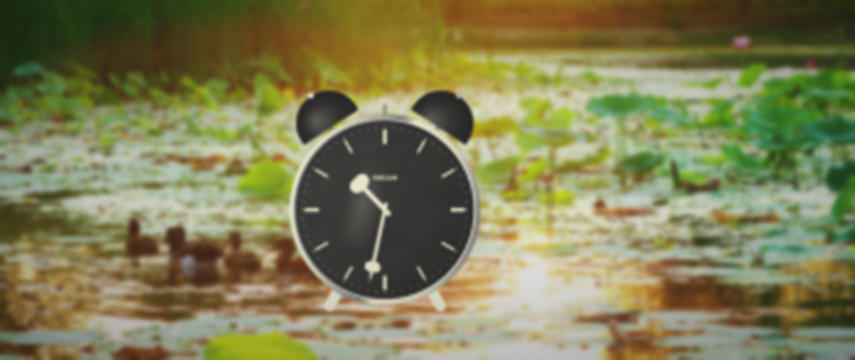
10:32
